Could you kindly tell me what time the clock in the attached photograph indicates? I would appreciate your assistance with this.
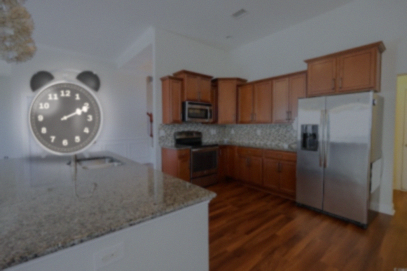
2:11
